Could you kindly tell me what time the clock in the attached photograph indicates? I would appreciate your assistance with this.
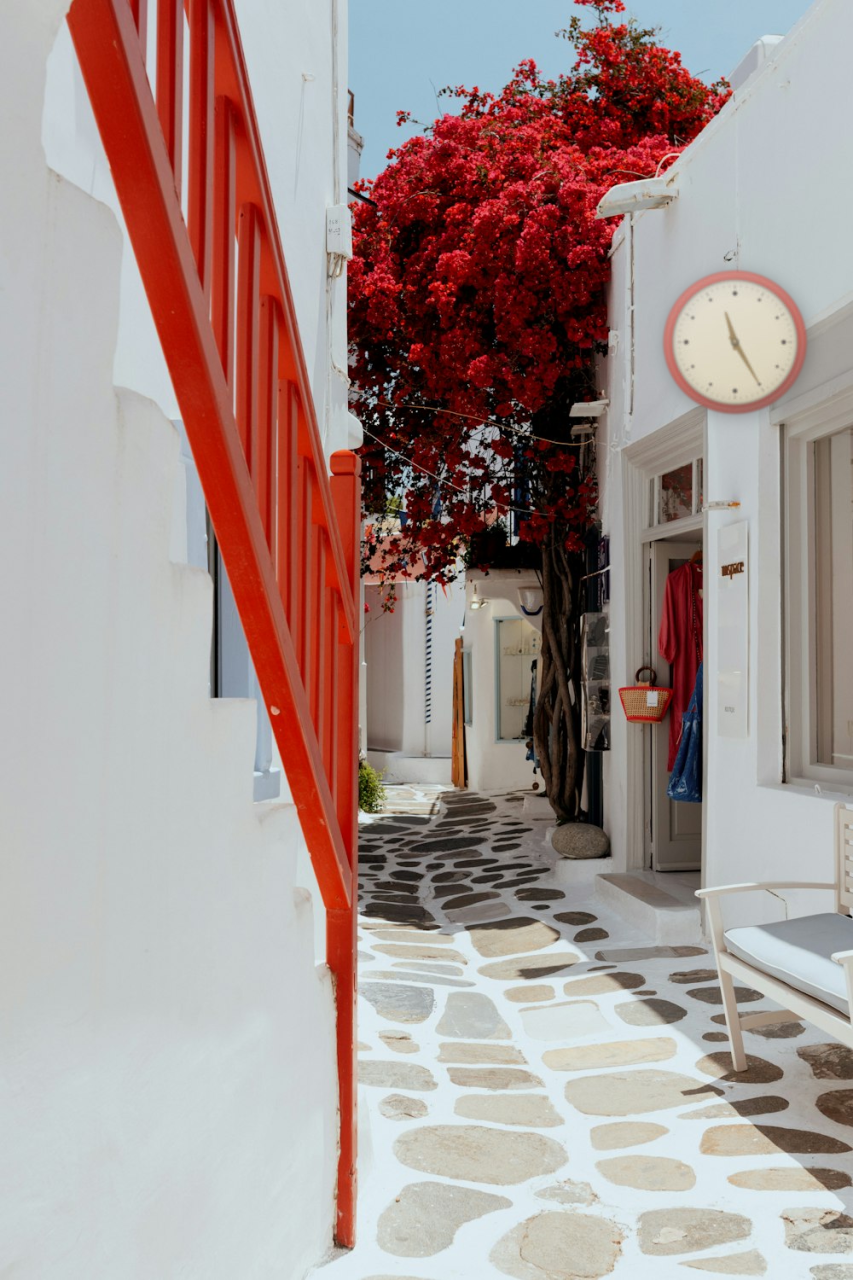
11:25
